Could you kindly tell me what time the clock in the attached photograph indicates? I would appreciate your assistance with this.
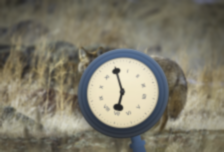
7:00
